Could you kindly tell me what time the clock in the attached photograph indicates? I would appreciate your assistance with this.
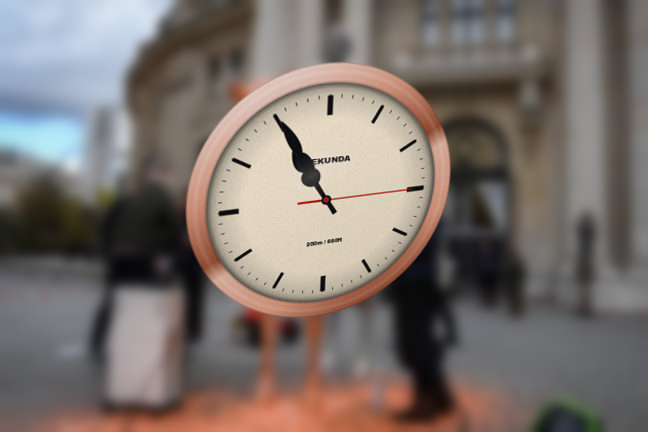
10:55:15
